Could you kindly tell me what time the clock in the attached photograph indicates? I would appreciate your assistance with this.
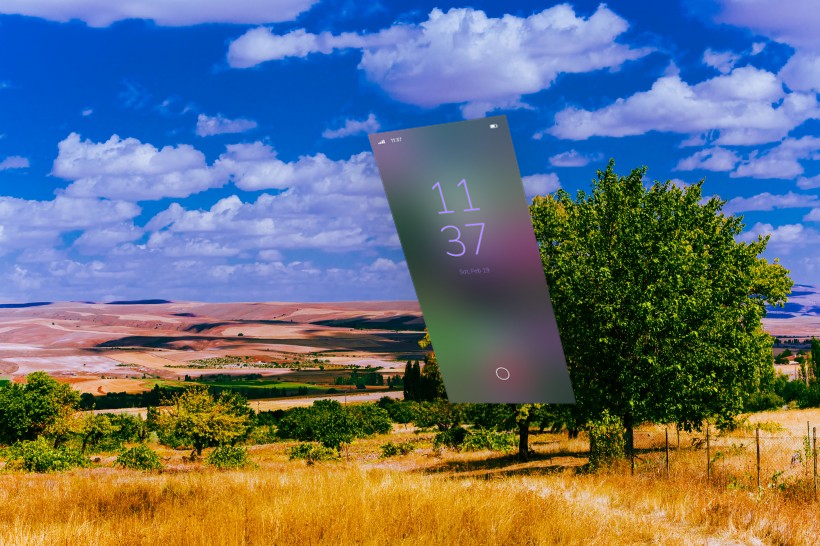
11:37
